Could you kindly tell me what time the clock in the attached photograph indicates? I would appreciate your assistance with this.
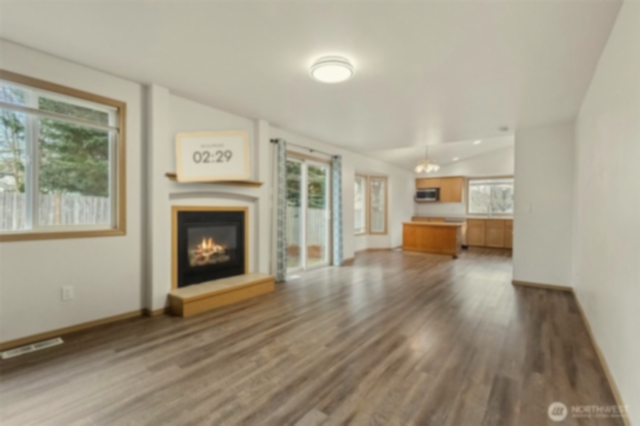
2:29
